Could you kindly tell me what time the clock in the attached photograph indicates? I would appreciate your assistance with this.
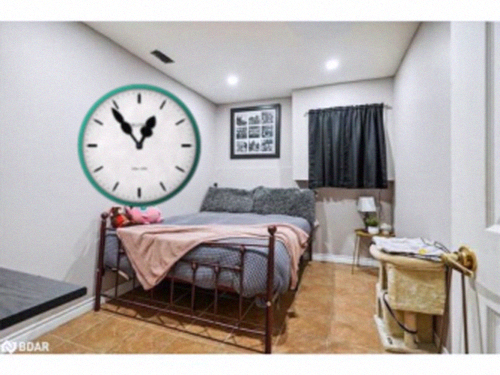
12:54
